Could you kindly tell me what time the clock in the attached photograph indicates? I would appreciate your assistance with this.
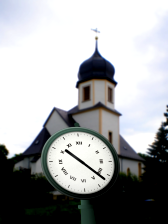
10:22
